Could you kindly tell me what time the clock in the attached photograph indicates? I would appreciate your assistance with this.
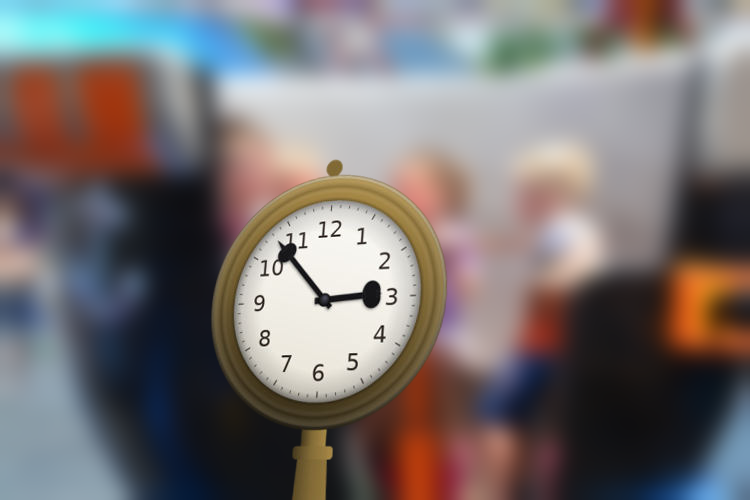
2:53
